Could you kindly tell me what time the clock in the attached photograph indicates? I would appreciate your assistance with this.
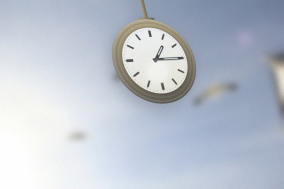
1:15
